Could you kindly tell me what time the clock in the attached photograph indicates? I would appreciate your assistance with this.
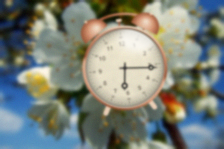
6:16
